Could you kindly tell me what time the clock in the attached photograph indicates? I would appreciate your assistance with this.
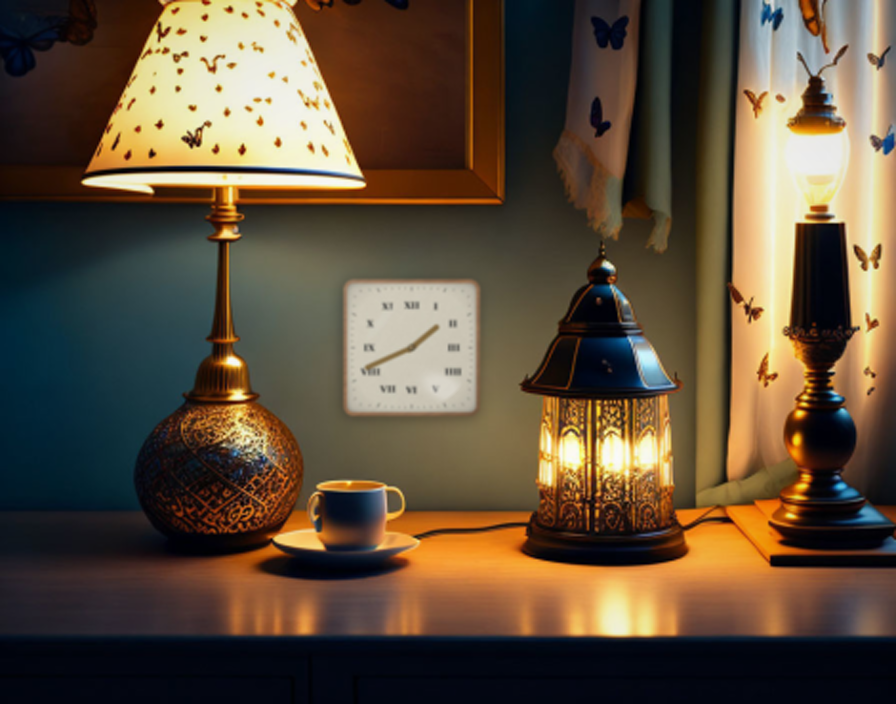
1:41
